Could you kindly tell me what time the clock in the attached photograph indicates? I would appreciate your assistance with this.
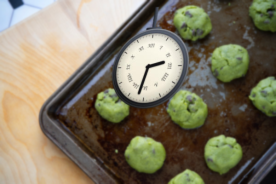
2:32
